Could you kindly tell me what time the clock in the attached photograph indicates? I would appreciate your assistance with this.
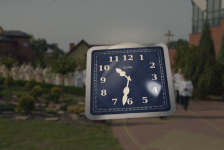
10:32
